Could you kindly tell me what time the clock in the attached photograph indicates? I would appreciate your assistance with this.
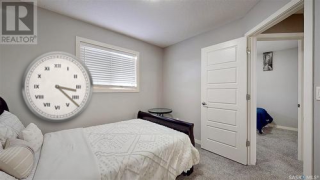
3:22
